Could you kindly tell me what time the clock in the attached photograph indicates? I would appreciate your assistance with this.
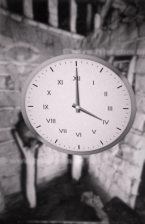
4:00
